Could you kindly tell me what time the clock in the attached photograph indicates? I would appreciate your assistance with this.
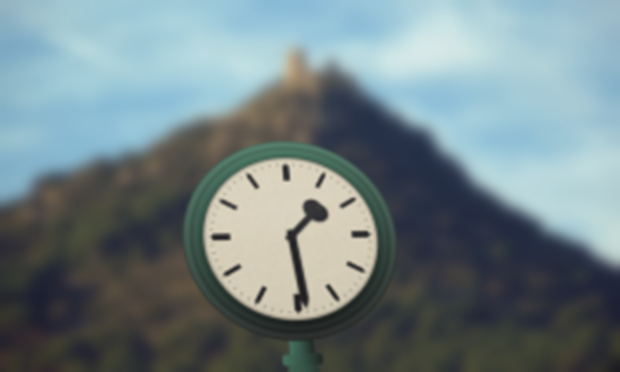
1:29
